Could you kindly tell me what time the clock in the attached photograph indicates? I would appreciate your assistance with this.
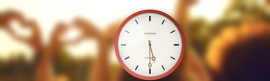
5:30
